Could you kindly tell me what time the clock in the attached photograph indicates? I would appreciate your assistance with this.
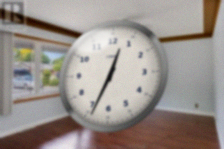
12:34
